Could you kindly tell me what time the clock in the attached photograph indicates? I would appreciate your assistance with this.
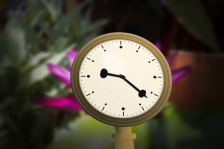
9:22
